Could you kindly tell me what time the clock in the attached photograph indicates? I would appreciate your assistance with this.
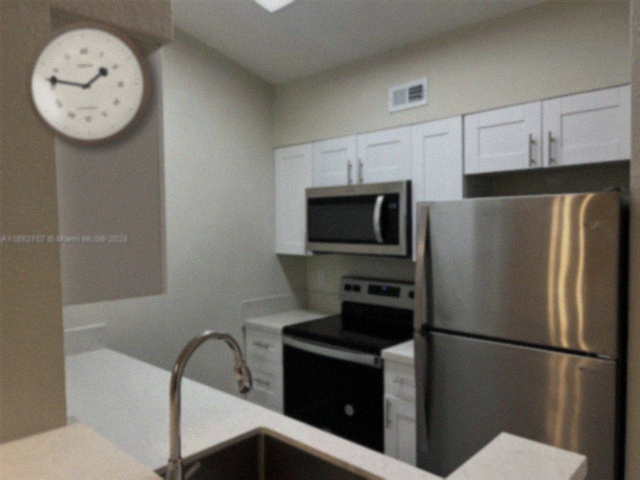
1:47
